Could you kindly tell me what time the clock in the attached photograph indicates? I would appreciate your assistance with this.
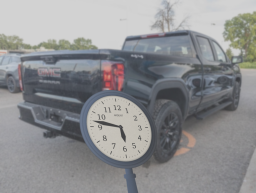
5:47
